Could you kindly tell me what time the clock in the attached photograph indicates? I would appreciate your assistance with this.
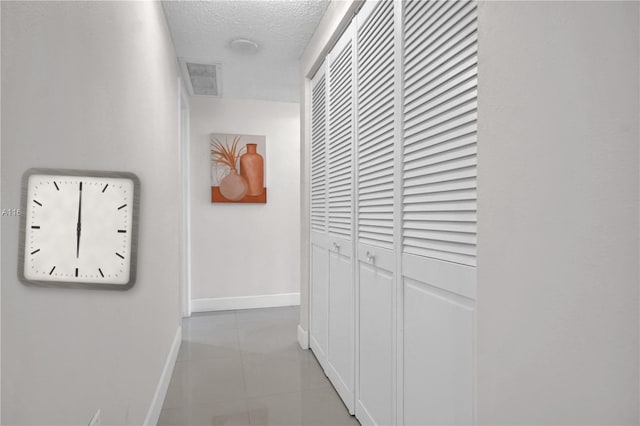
6:00
